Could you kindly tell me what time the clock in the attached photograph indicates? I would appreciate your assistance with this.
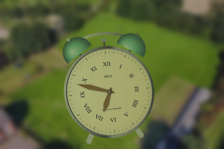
6:48
